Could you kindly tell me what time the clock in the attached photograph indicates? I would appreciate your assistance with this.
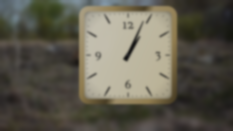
1:04
